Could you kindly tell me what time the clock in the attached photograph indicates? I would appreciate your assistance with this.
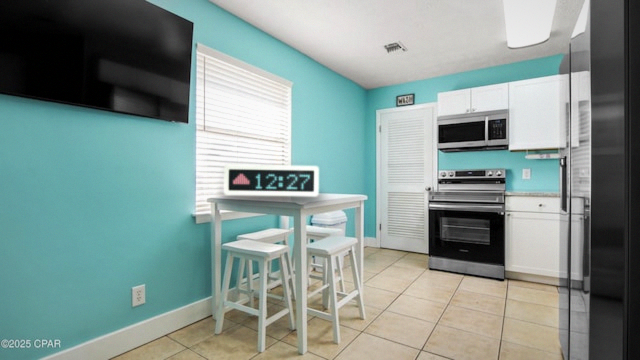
12:27
